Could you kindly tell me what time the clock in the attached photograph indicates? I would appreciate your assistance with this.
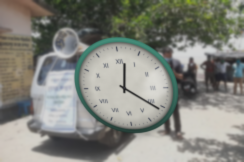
12:21
